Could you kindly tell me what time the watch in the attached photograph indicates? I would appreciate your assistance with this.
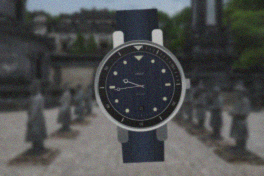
9:44
